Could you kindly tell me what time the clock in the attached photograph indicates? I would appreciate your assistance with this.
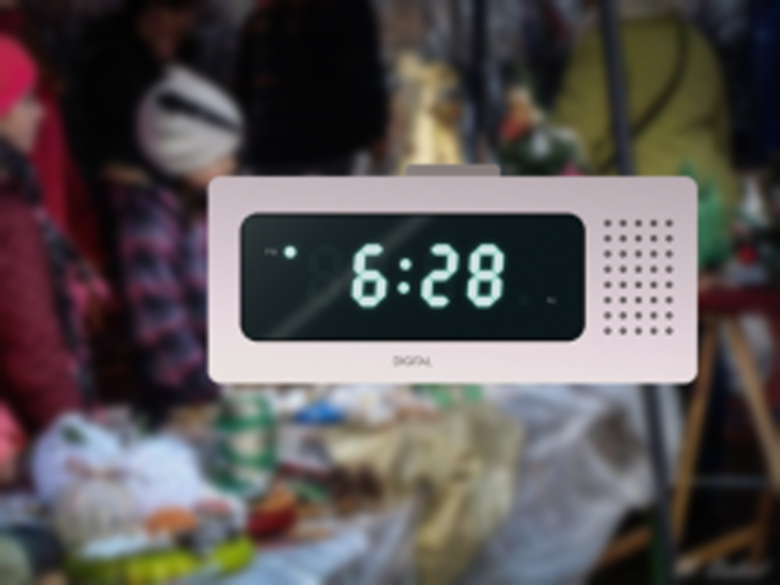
6:28
